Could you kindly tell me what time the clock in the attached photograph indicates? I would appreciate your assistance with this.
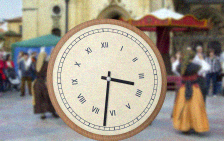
3:32
